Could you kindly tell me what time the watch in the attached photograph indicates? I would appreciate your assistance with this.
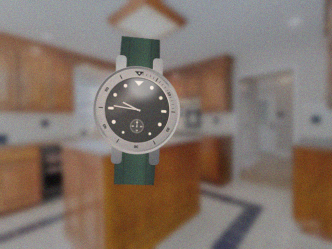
9:46
